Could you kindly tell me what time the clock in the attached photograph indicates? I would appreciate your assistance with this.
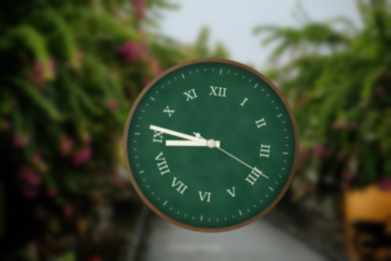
8:46:19
